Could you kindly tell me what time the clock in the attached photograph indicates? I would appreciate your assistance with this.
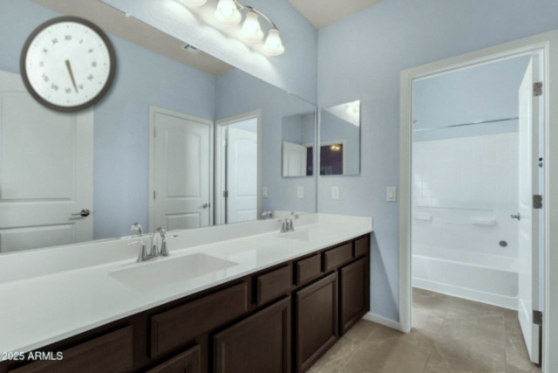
5:27
